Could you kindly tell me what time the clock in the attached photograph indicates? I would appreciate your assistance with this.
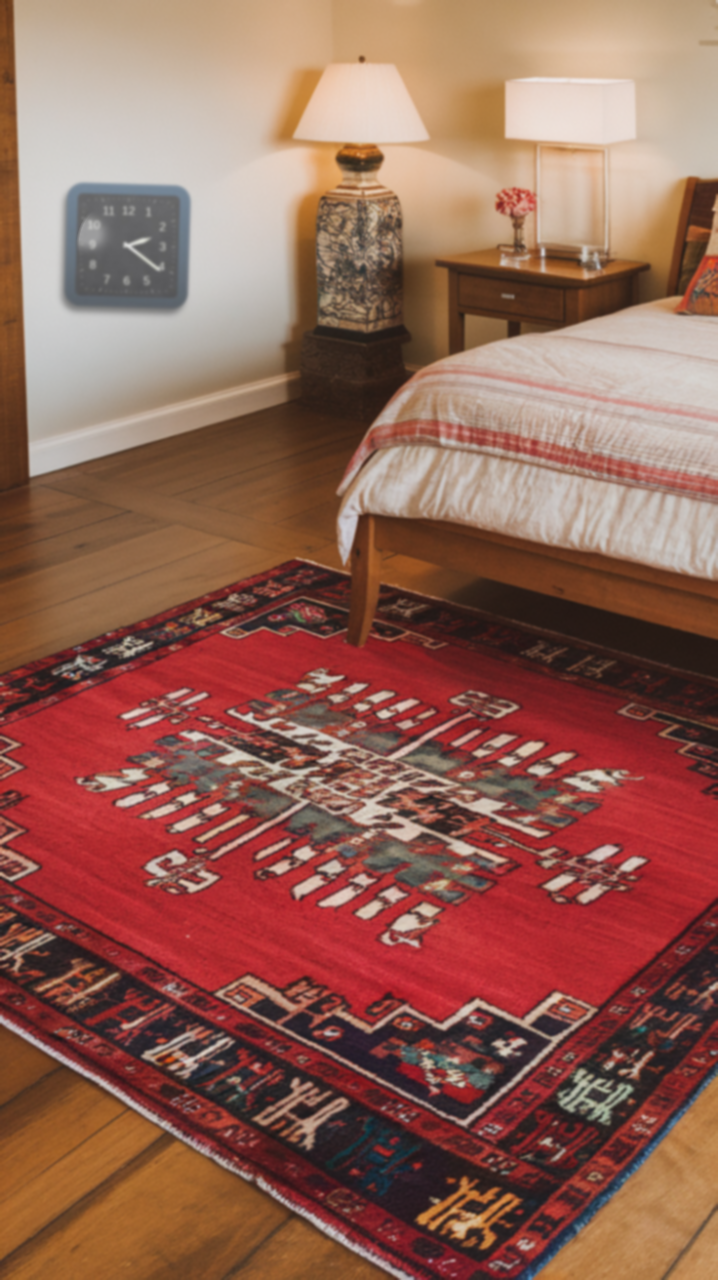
2:21
